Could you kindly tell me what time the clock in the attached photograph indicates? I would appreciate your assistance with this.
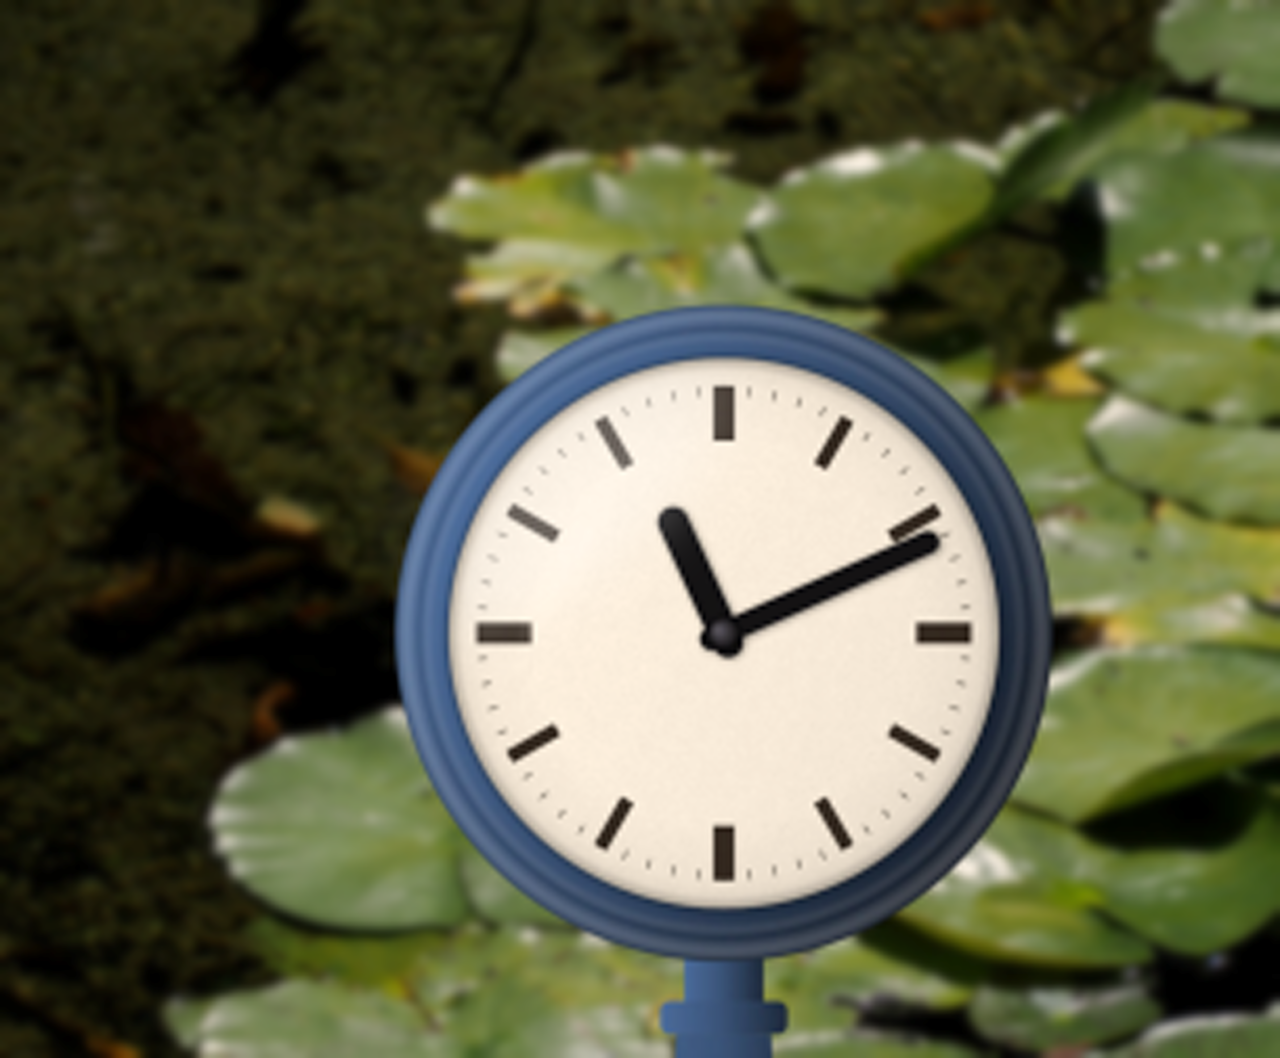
11:11
